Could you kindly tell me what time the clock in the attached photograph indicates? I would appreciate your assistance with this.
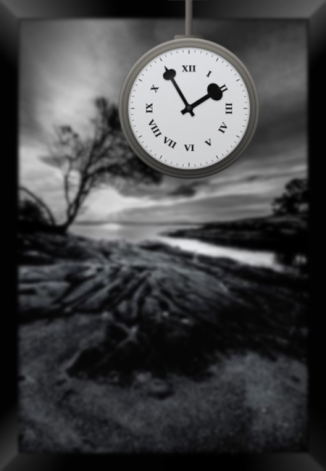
1:55
